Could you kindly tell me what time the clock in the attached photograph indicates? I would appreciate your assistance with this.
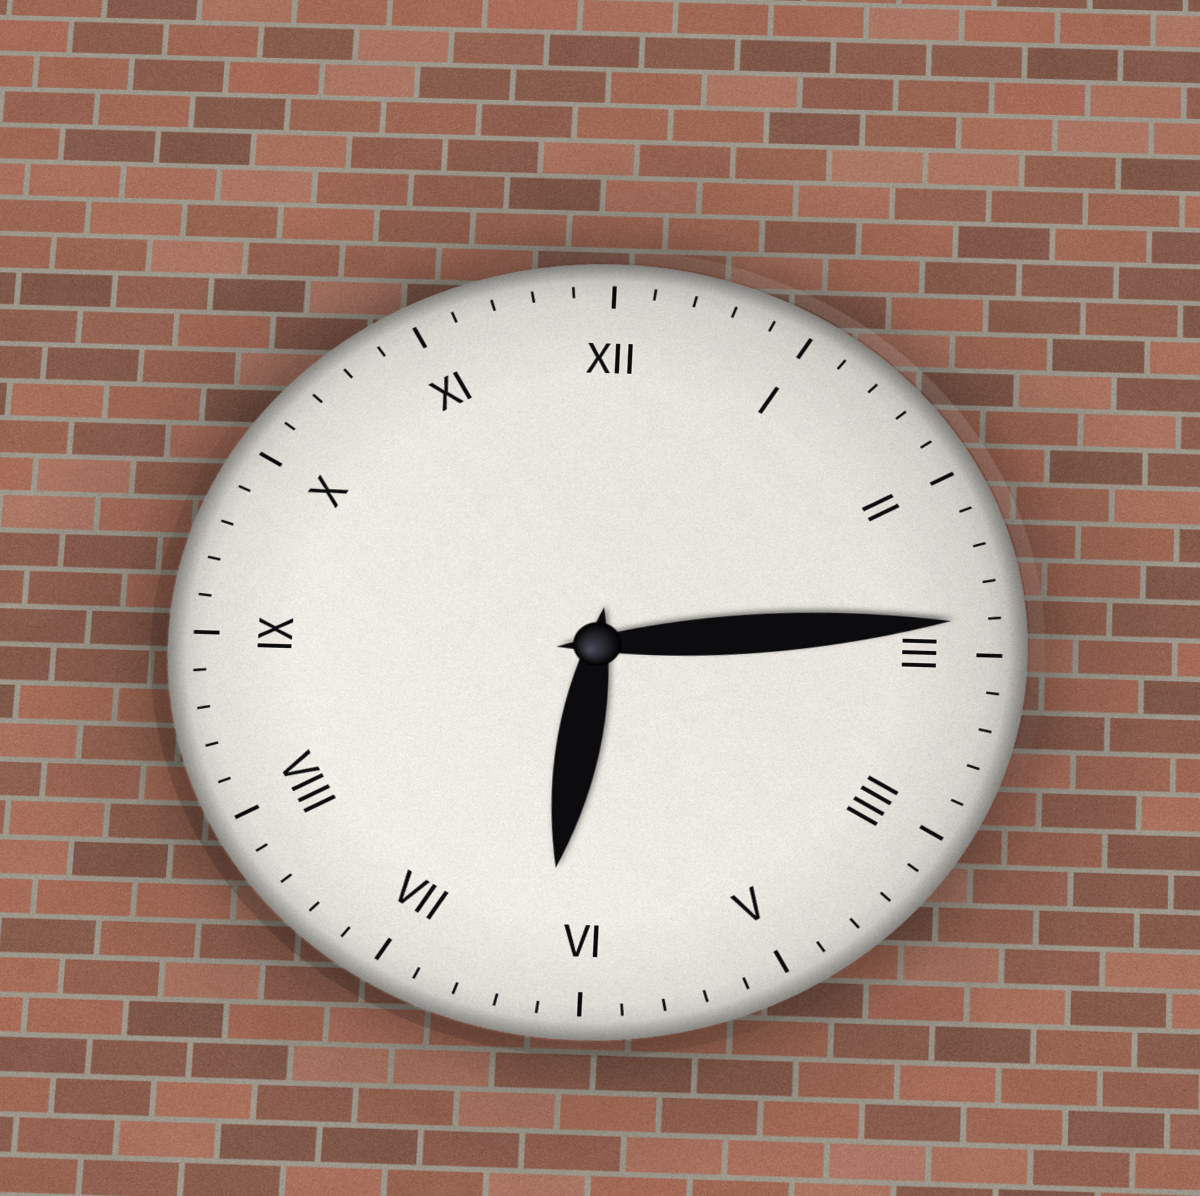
6:14
